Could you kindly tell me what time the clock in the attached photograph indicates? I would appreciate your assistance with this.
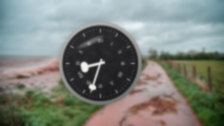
8:33
